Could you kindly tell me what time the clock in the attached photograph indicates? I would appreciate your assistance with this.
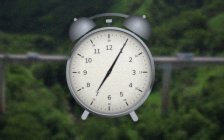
7:05
